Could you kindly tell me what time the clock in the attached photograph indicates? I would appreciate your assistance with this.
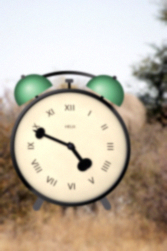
4:49
